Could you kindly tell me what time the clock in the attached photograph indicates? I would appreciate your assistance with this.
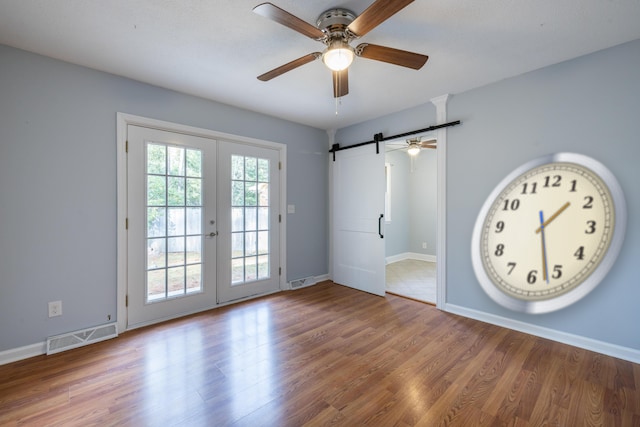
1:27:27
